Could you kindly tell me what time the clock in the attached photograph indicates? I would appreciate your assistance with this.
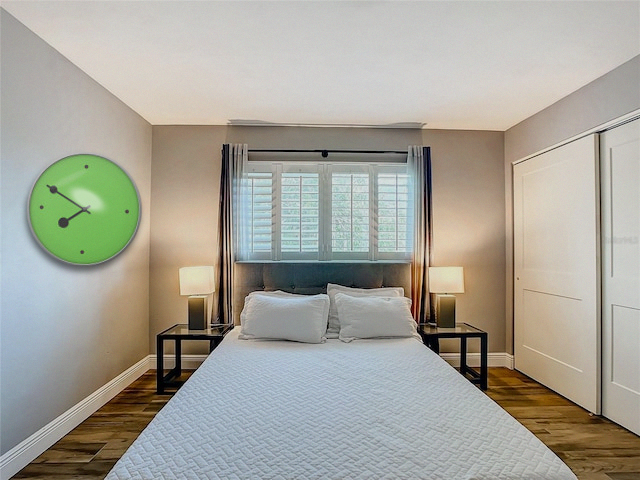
7:50
